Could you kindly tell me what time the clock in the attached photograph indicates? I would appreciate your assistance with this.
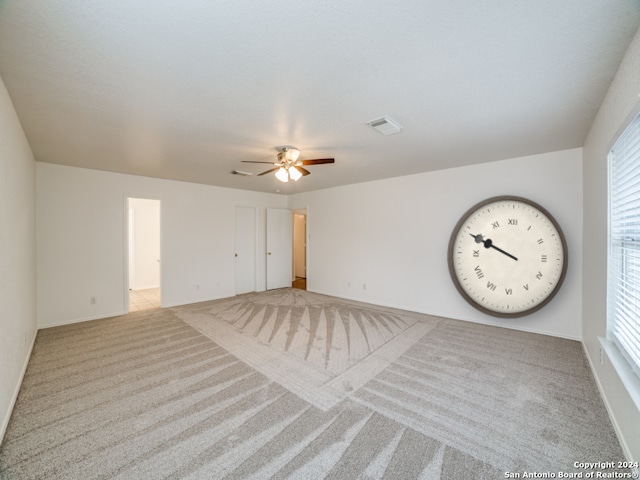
9:49
